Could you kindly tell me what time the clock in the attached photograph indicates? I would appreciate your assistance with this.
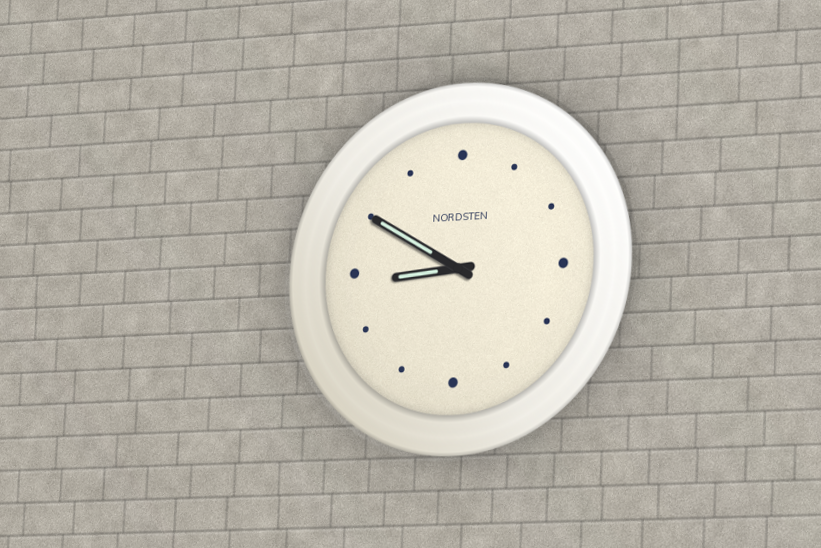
8:50
